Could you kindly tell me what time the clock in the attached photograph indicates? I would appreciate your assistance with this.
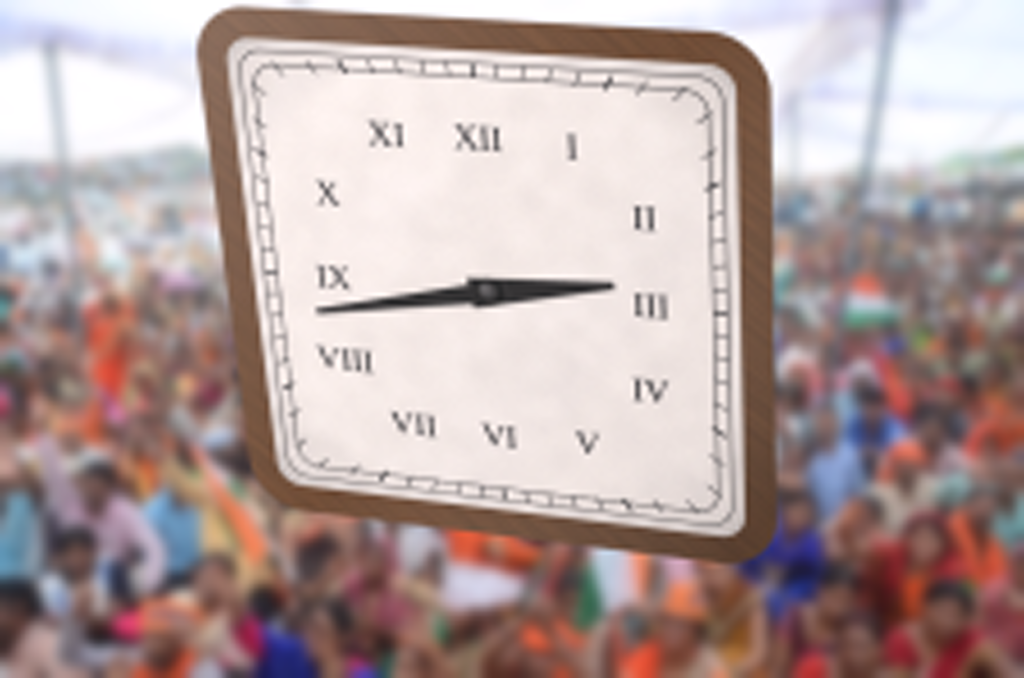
2:43
